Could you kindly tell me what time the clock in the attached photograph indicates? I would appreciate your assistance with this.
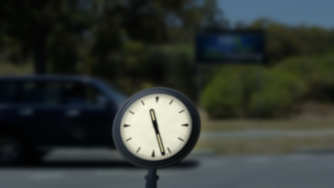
11:27
